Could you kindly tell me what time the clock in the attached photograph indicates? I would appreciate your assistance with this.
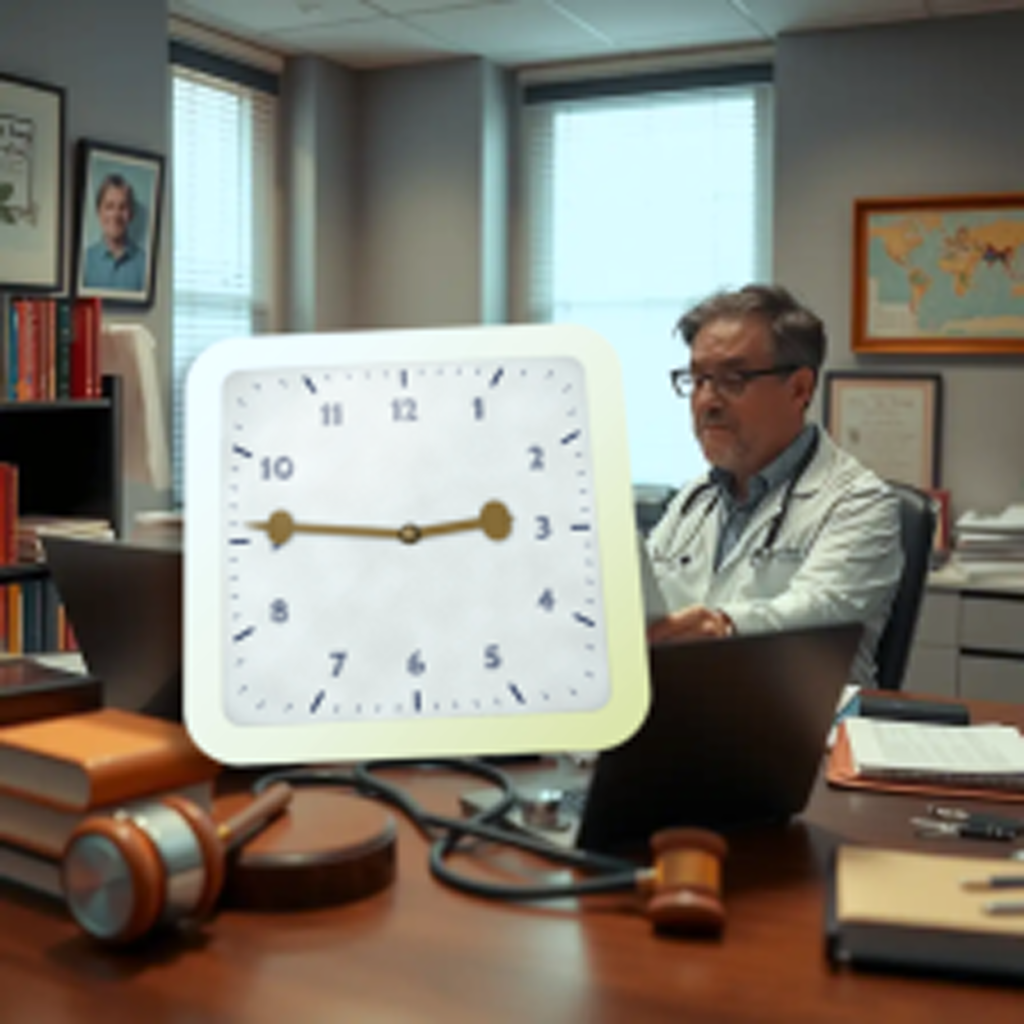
2:46
